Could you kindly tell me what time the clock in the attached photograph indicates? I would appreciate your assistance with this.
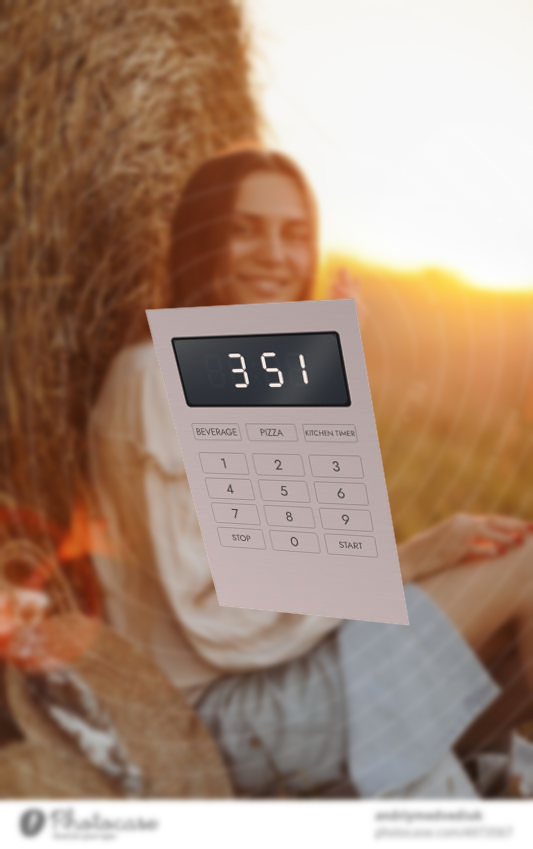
3:51
